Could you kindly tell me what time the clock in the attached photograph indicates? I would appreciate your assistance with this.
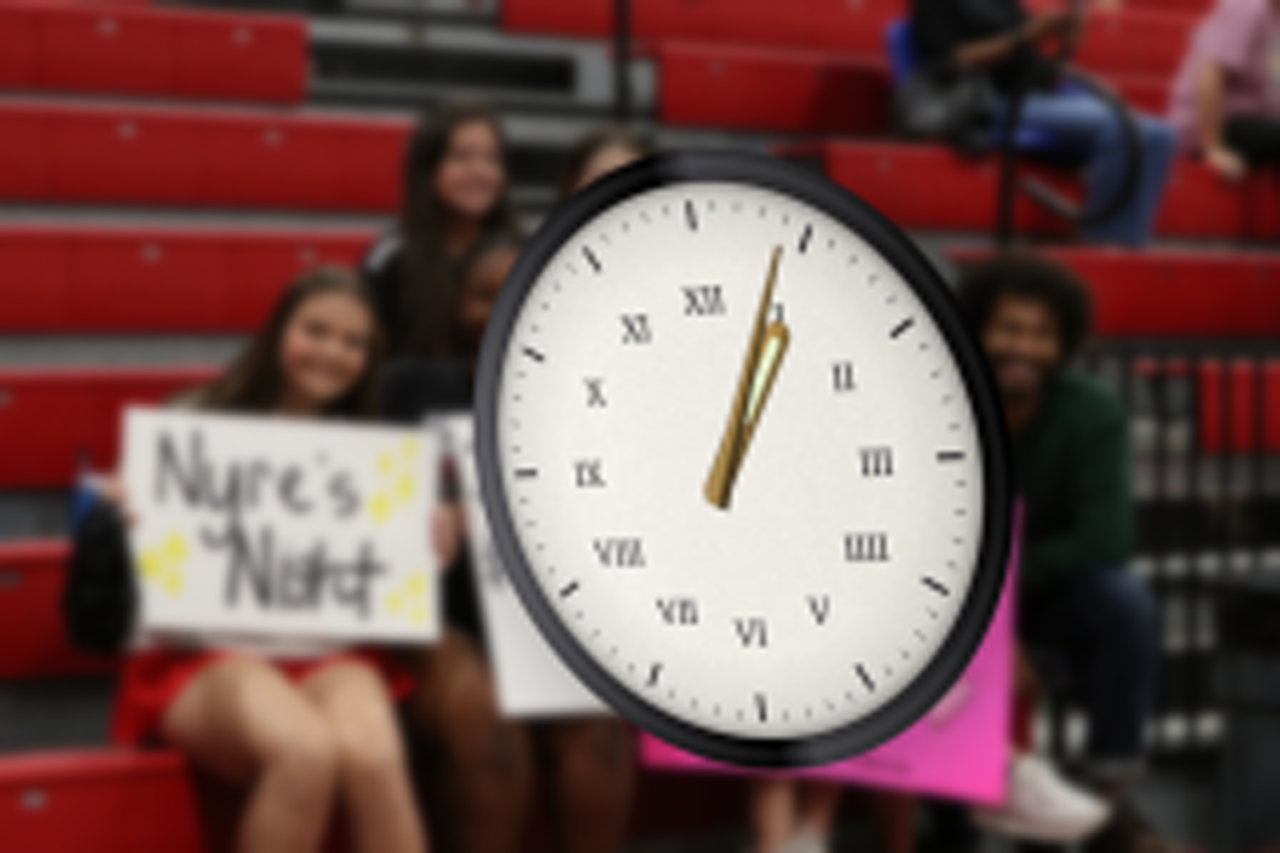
1:04
